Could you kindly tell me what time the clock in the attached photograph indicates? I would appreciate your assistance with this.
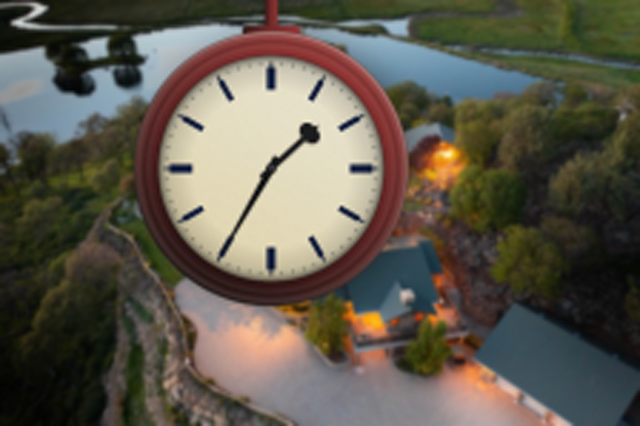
1:35
